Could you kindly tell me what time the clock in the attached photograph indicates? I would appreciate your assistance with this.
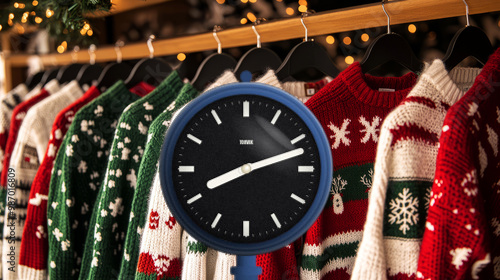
8:12
